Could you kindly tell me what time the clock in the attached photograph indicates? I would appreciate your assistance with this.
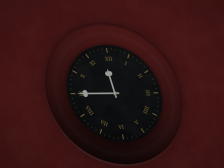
11:45
